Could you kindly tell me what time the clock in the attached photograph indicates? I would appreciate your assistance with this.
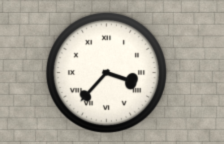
3:37
